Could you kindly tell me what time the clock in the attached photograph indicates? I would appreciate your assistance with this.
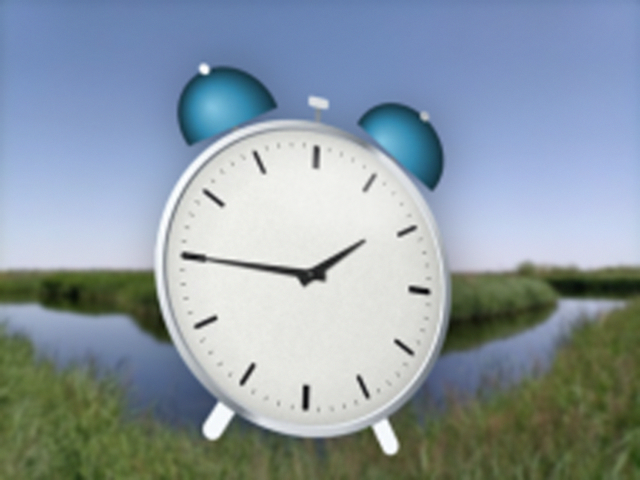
1:45
